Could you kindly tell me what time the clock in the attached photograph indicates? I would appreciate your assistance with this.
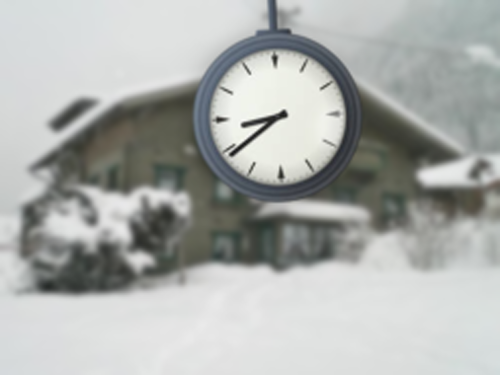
8:39
